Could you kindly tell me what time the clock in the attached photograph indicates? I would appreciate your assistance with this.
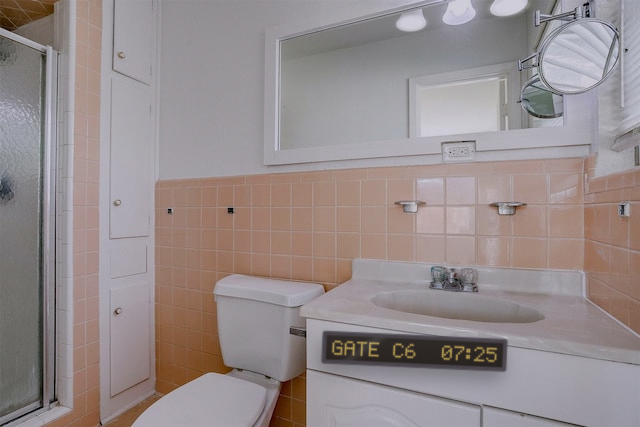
7:25
